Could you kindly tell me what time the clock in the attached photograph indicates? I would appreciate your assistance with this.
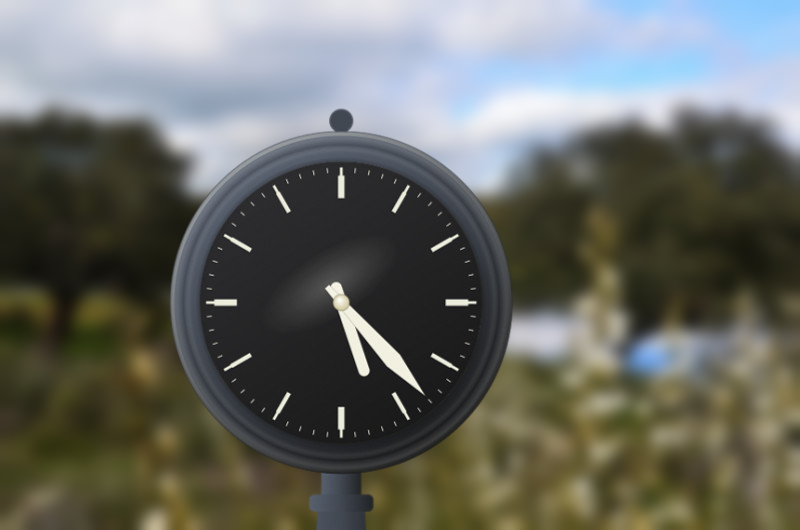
5:23
